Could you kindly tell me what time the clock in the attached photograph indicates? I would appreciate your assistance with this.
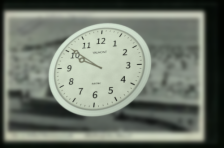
9:51
